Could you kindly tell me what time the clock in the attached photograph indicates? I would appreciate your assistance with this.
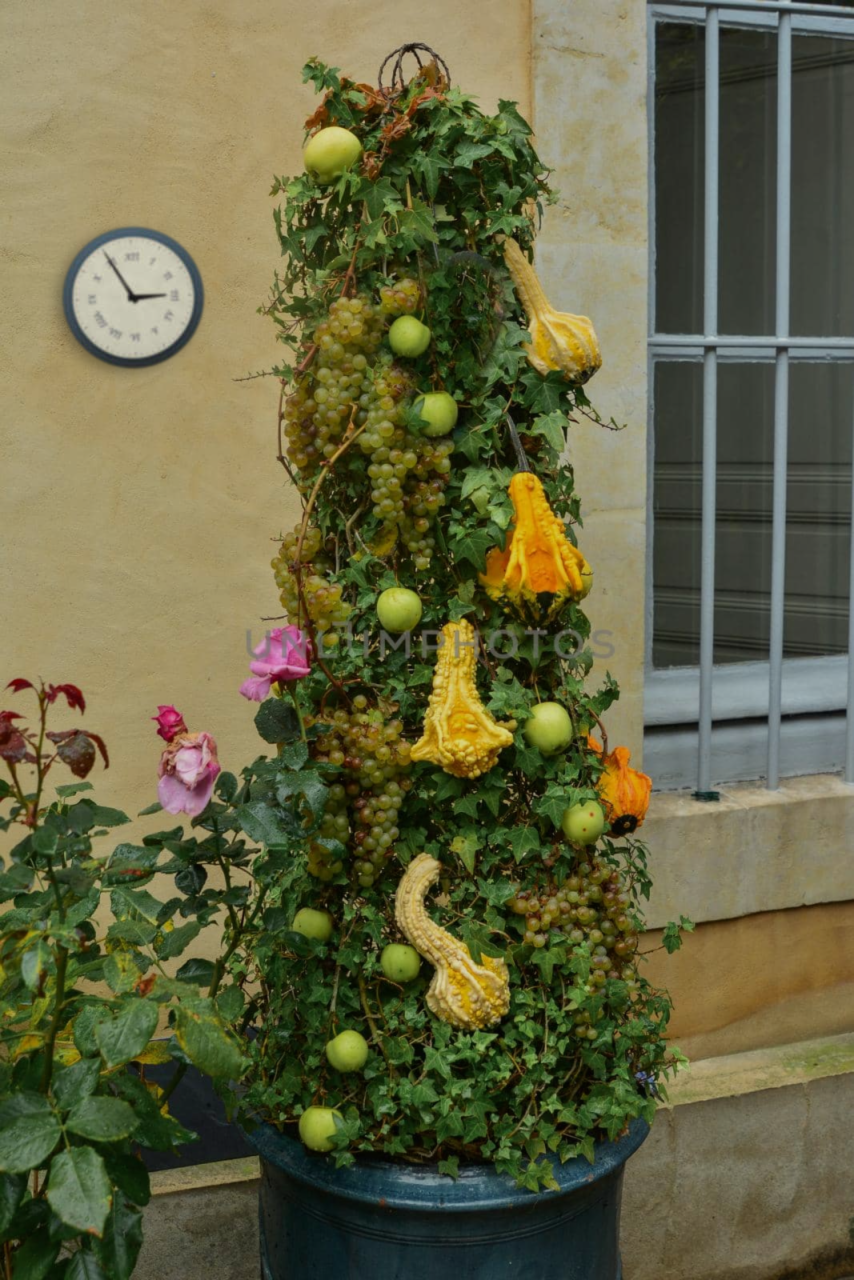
2:55
